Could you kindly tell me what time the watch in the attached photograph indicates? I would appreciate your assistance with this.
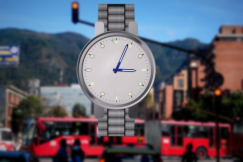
3:04
